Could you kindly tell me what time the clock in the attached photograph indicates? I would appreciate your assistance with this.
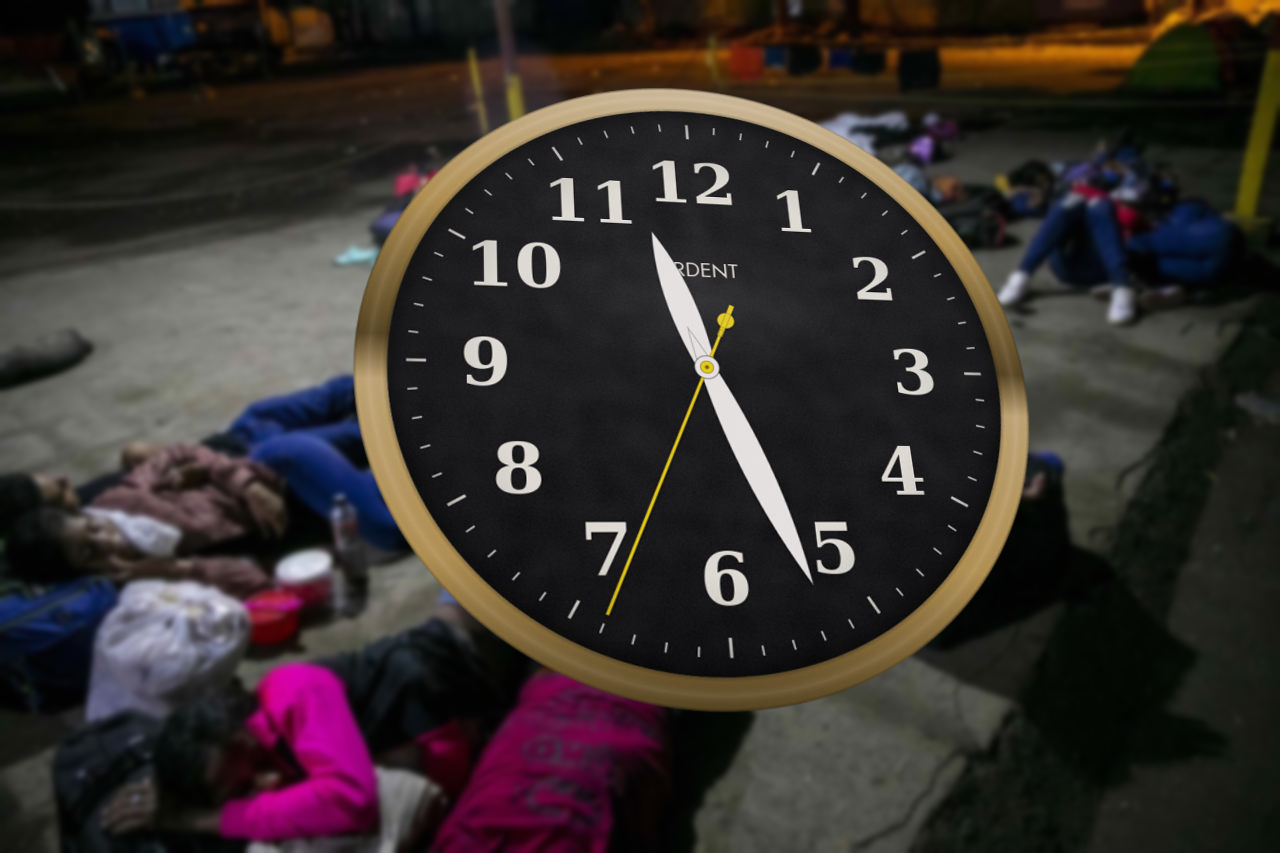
11:26:34
